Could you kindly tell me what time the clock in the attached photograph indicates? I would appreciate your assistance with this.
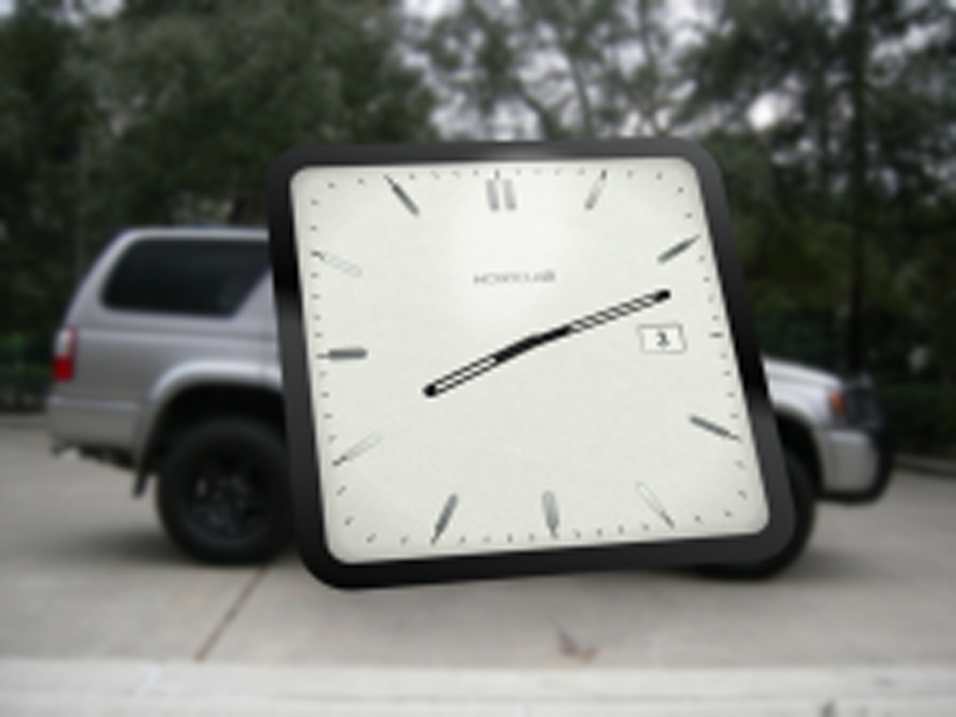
8:12
